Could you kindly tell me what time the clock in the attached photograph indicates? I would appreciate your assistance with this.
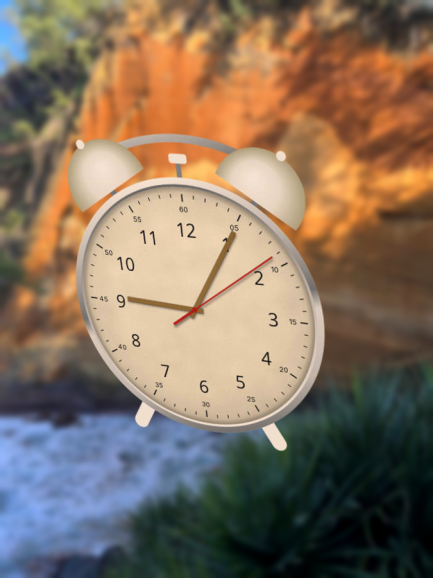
9:05:09
